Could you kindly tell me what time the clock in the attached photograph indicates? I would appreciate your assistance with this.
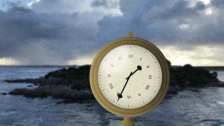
1:34
